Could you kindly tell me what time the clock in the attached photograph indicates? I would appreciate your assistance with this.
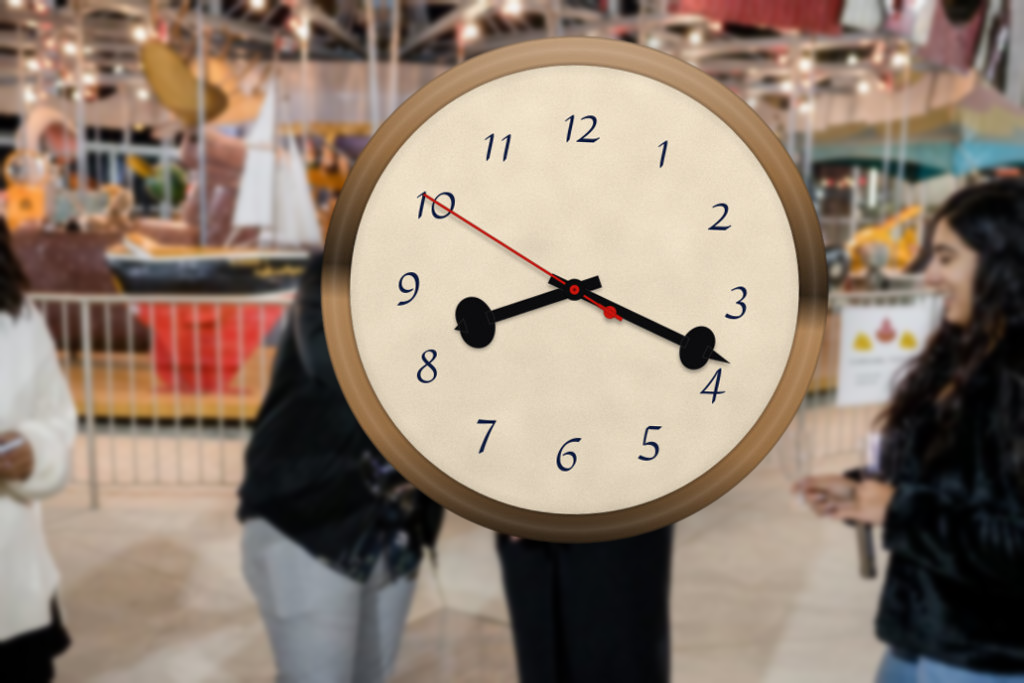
8:18:50
